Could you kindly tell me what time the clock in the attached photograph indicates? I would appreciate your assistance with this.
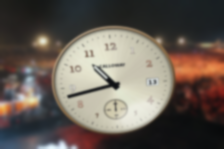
10:43
